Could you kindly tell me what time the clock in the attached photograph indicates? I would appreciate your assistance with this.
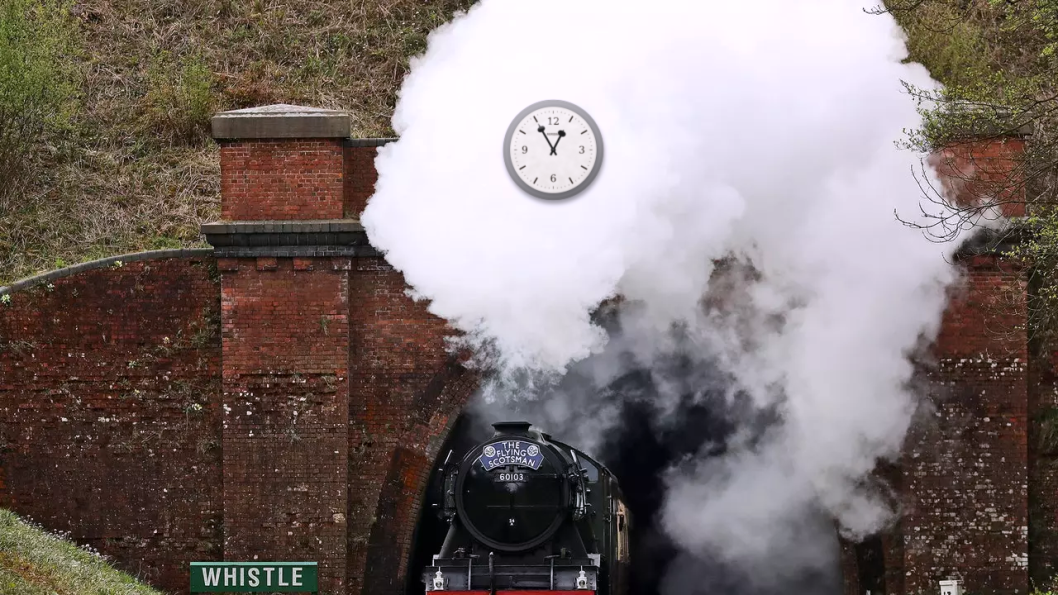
12:55
